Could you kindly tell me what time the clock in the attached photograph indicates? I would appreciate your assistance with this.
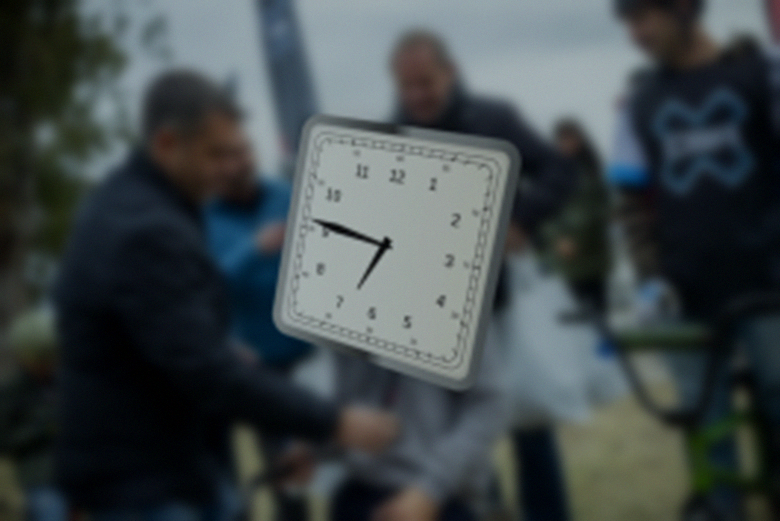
6:46
